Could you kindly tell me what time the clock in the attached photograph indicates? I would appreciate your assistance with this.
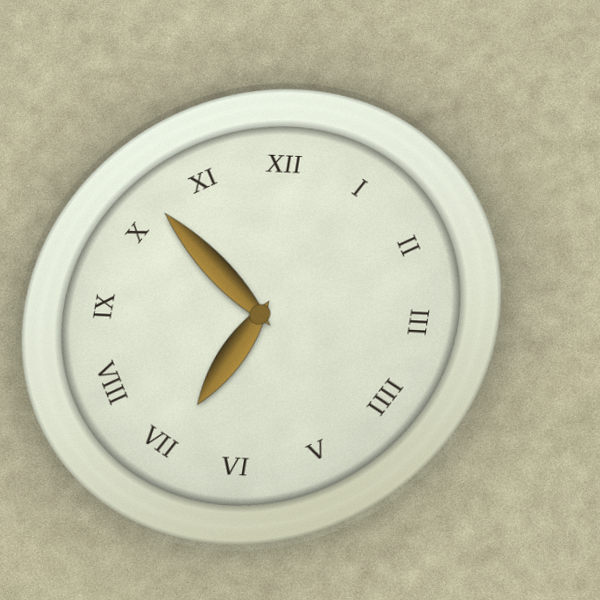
6:52
